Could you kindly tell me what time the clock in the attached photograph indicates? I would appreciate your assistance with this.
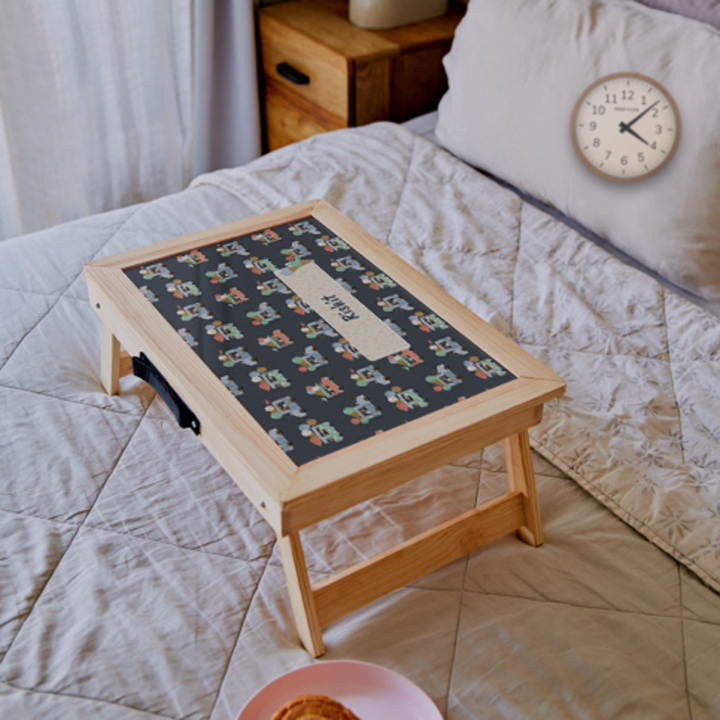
4:08
